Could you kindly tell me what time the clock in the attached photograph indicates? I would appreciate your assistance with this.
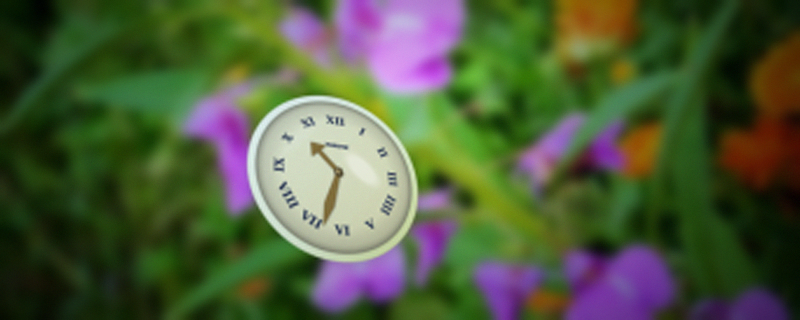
10:33
